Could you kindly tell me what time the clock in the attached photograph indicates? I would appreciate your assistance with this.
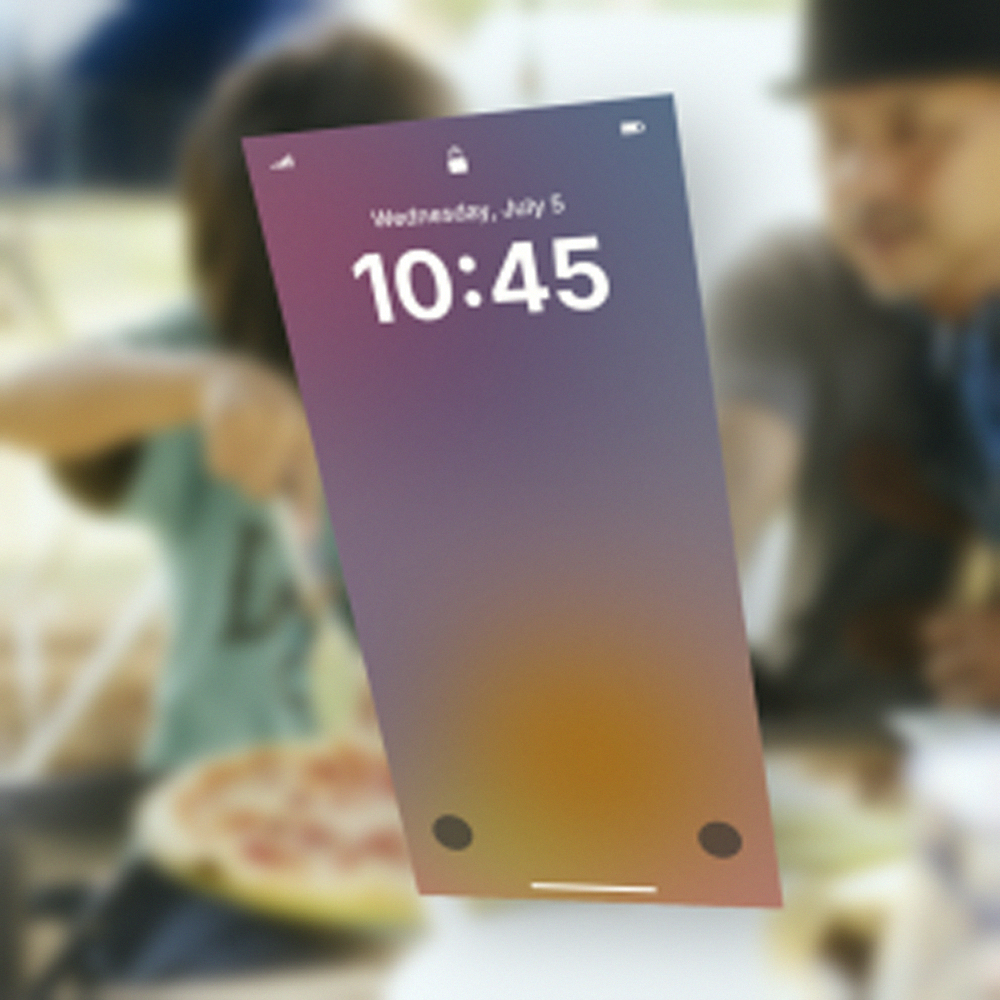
10:45
